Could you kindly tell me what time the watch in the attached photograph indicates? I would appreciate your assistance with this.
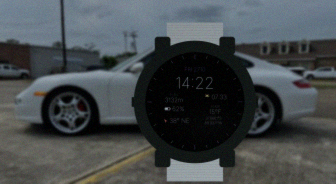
14:22
